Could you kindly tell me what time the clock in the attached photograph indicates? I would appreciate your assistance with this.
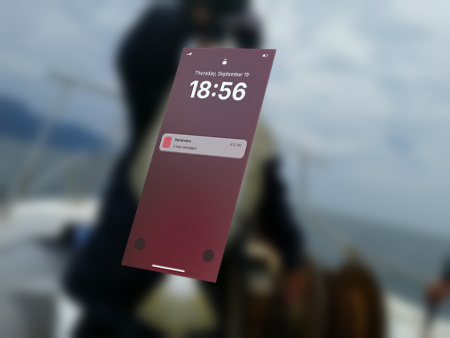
18:56
